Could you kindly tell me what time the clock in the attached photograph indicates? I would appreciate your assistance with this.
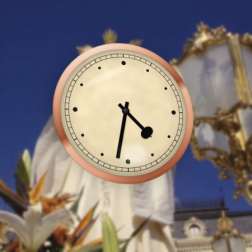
4:32
